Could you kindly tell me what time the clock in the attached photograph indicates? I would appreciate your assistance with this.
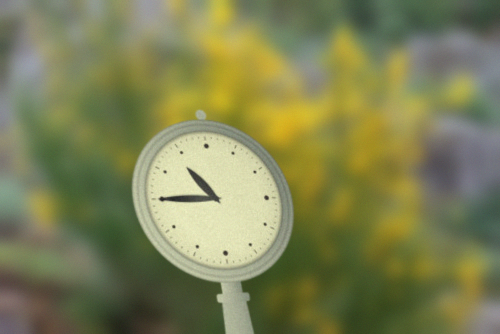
10:45
